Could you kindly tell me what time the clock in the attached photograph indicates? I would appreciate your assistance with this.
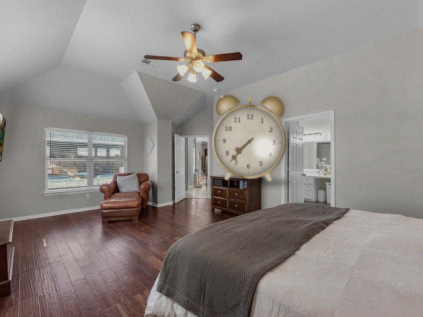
7:37
